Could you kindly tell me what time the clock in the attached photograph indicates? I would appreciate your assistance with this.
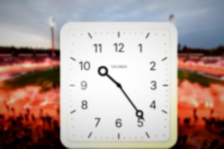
10:24
